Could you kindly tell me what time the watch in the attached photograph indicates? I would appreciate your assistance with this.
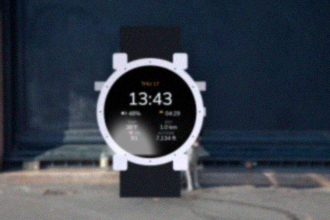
13:43
